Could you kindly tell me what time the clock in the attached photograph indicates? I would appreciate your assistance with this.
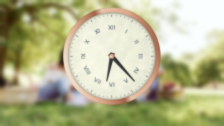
6:23
